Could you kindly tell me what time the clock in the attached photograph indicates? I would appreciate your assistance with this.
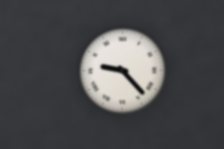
9:23
